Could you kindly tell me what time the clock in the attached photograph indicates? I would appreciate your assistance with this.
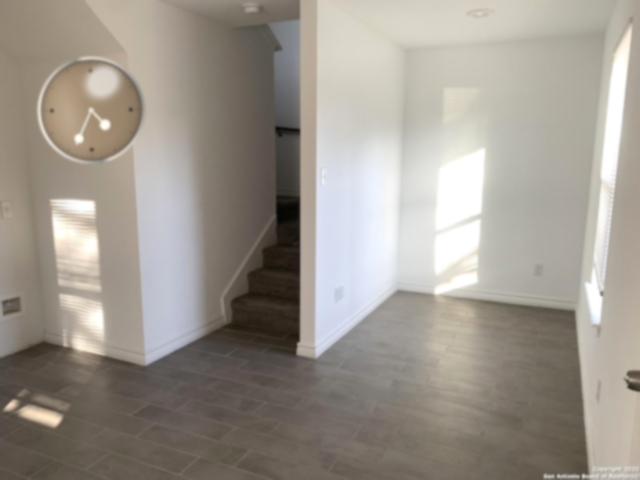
4:34
